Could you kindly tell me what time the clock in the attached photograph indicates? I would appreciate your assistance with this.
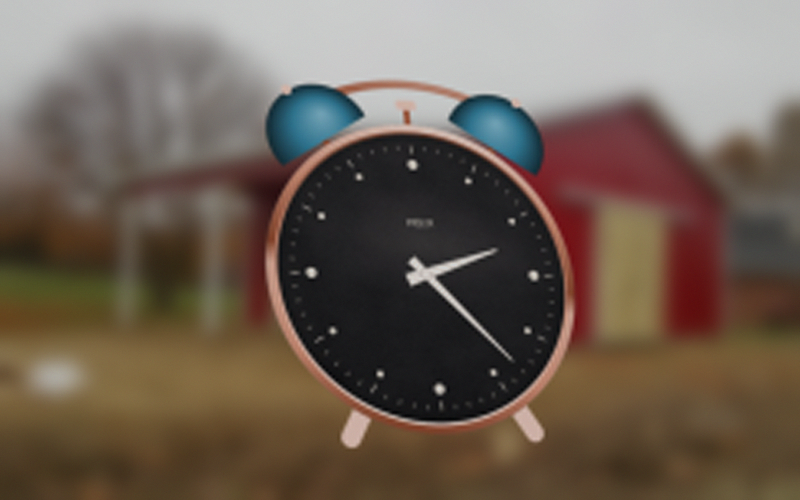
2:23
